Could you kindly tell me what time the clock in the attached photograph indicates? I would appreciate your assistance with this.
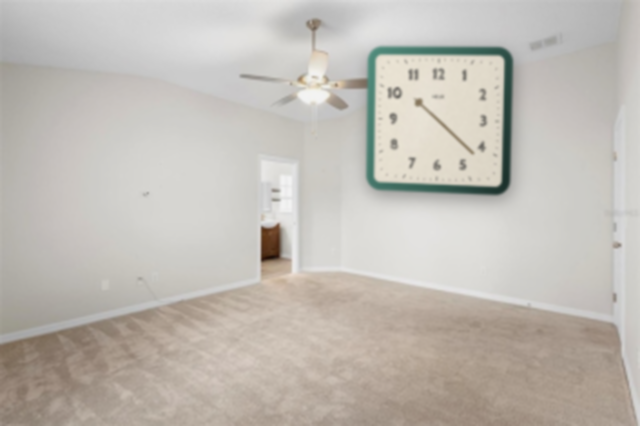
10:22
